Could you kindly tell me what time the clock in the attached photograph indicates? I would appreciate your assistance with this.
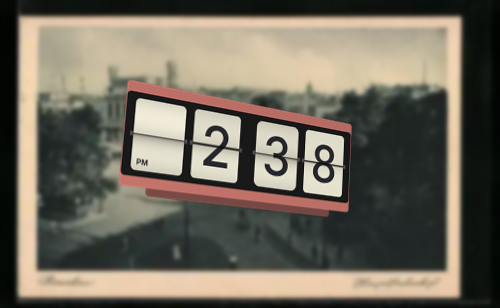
2:38
